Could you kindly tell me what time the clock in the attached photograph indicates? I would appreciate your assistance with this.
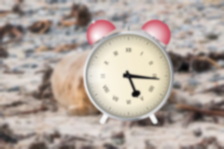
5:16
